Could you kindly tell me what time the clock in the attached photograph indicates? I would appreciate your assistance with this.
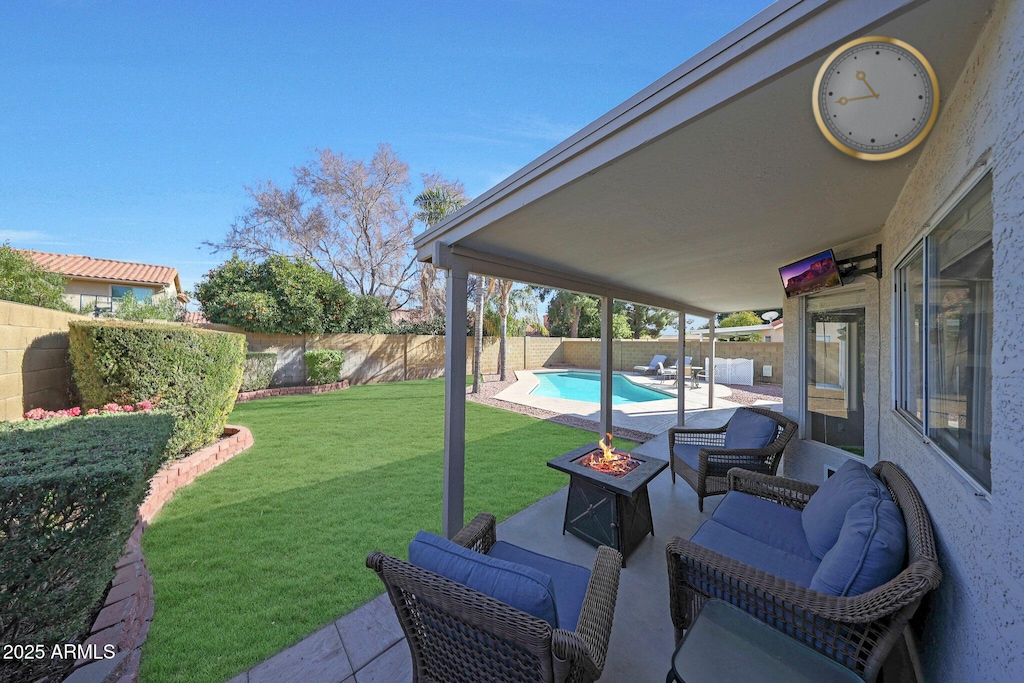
10:43
